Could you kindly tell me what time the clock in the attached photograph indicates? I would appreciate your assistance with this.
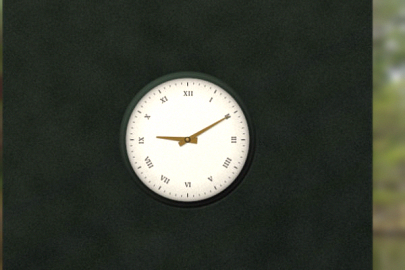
9:10
